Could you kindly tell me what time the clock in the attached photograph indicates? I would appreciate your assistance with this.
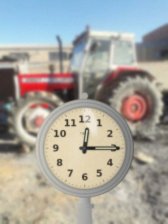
12:15
